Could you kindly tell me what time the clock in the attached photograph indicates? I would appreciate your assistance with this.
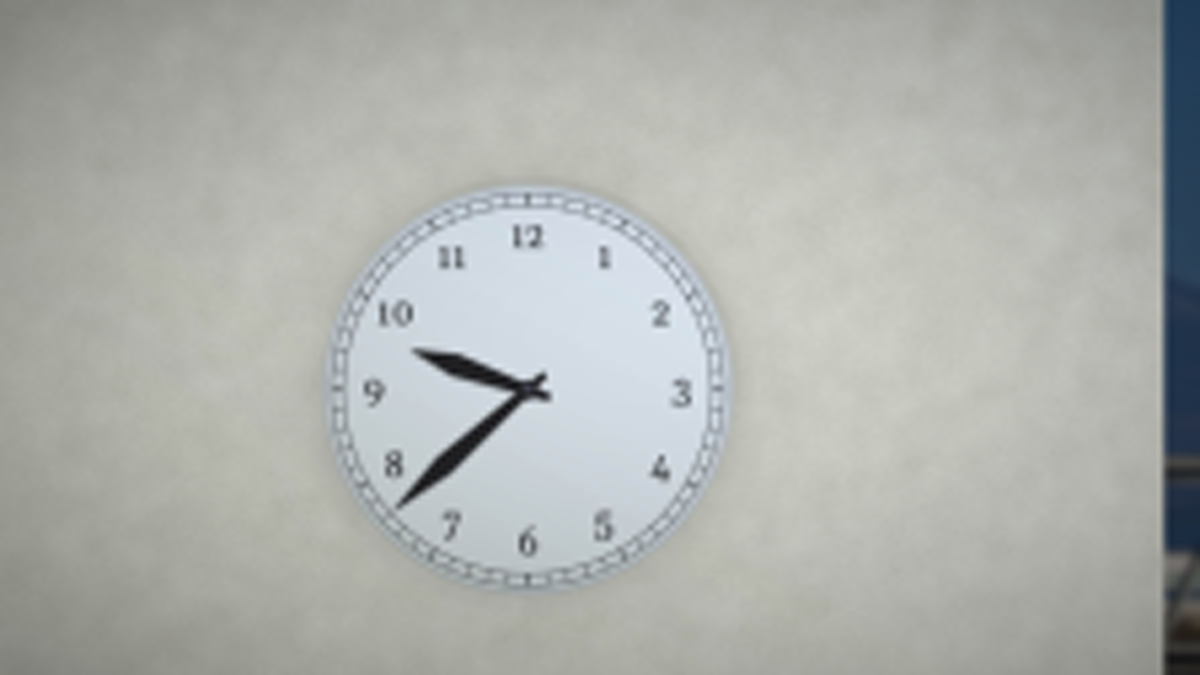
9:38
